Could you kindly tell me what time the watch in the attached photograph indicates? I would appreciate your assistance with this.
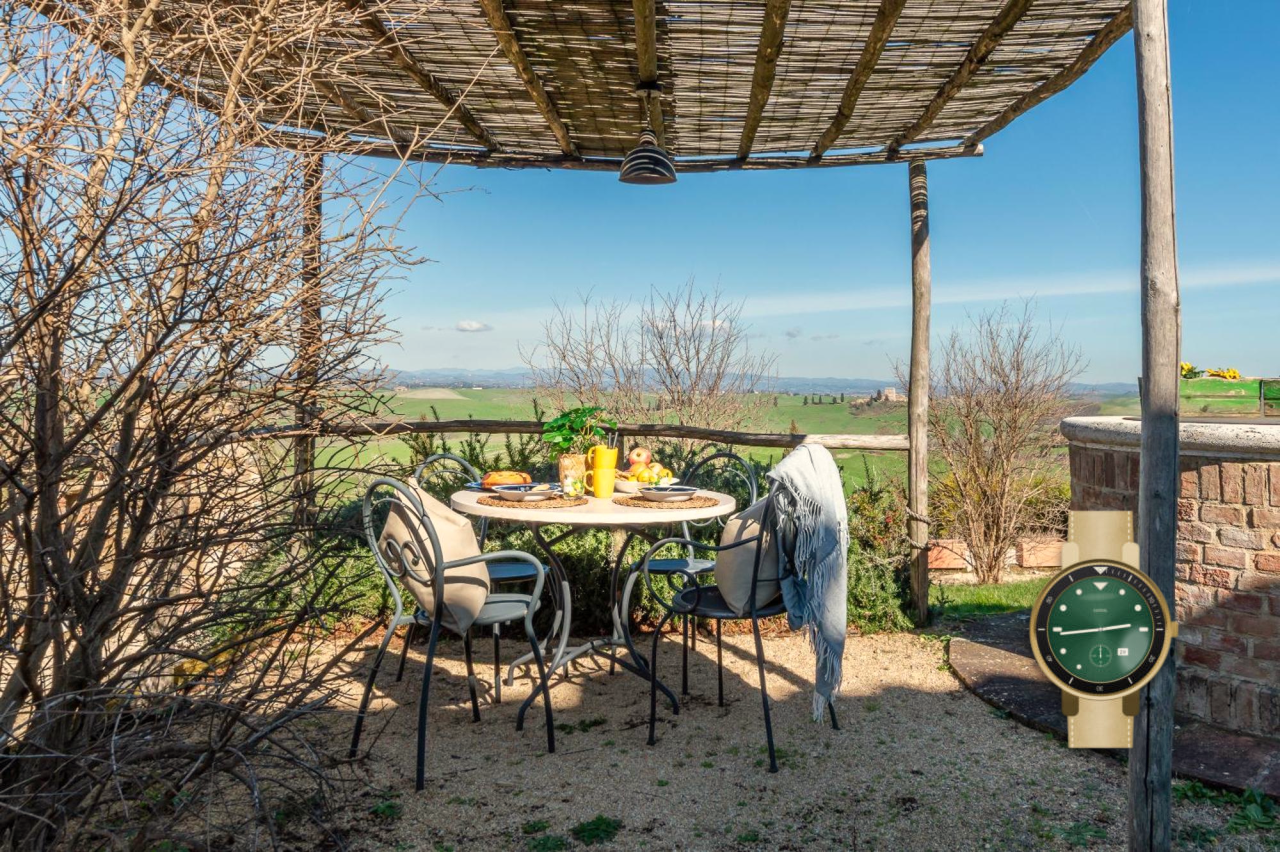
2:44
